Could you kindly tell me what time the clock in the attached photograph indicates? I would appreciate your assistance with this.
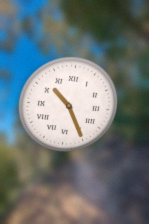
10:25
